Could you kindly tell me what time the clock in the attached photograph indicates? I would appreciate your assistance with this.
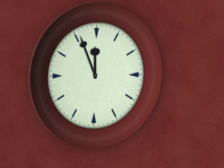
11:56
